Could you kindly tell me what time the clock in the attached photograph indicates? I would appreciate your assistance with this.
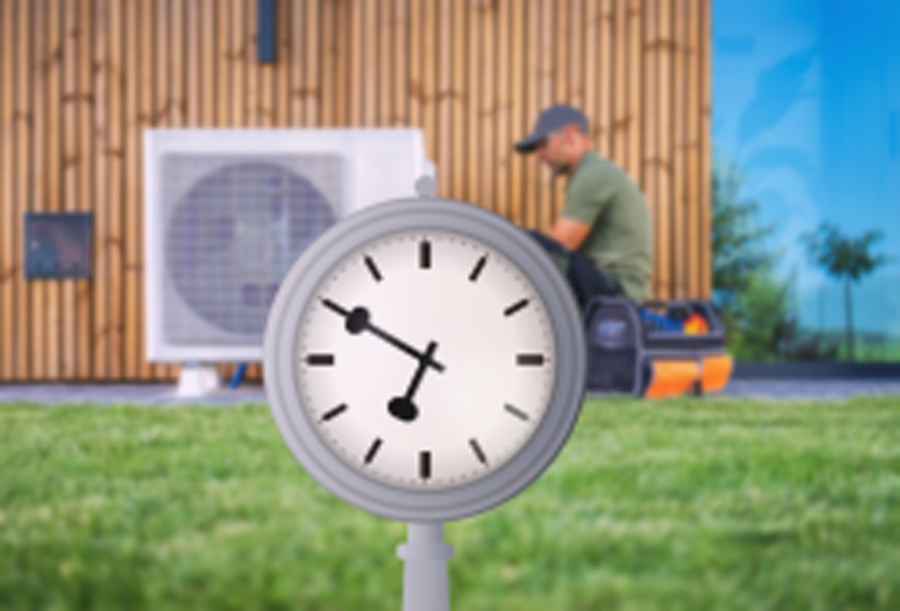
6:50
